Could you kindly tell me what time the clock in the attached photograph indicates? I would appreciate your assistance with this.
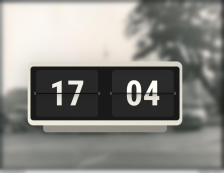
17:04
